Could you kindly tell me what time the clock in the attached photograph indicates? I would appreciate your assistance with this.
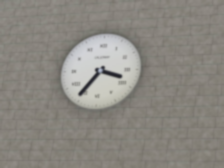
3:36
